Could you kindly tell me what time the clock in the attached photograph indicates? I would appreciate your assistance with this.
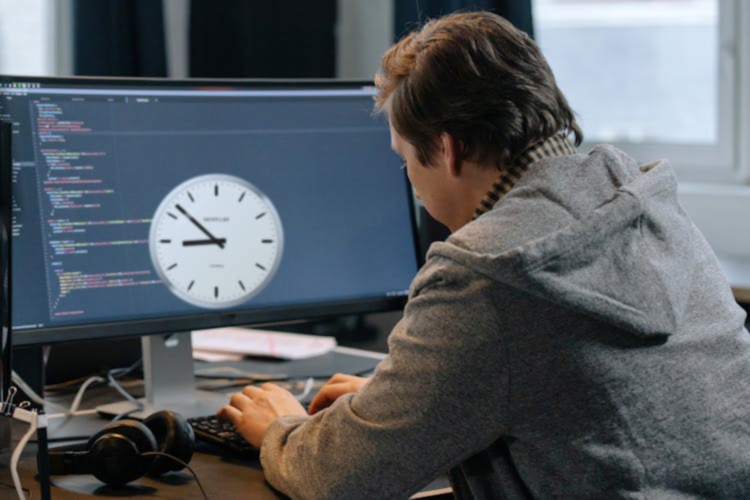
8:52
